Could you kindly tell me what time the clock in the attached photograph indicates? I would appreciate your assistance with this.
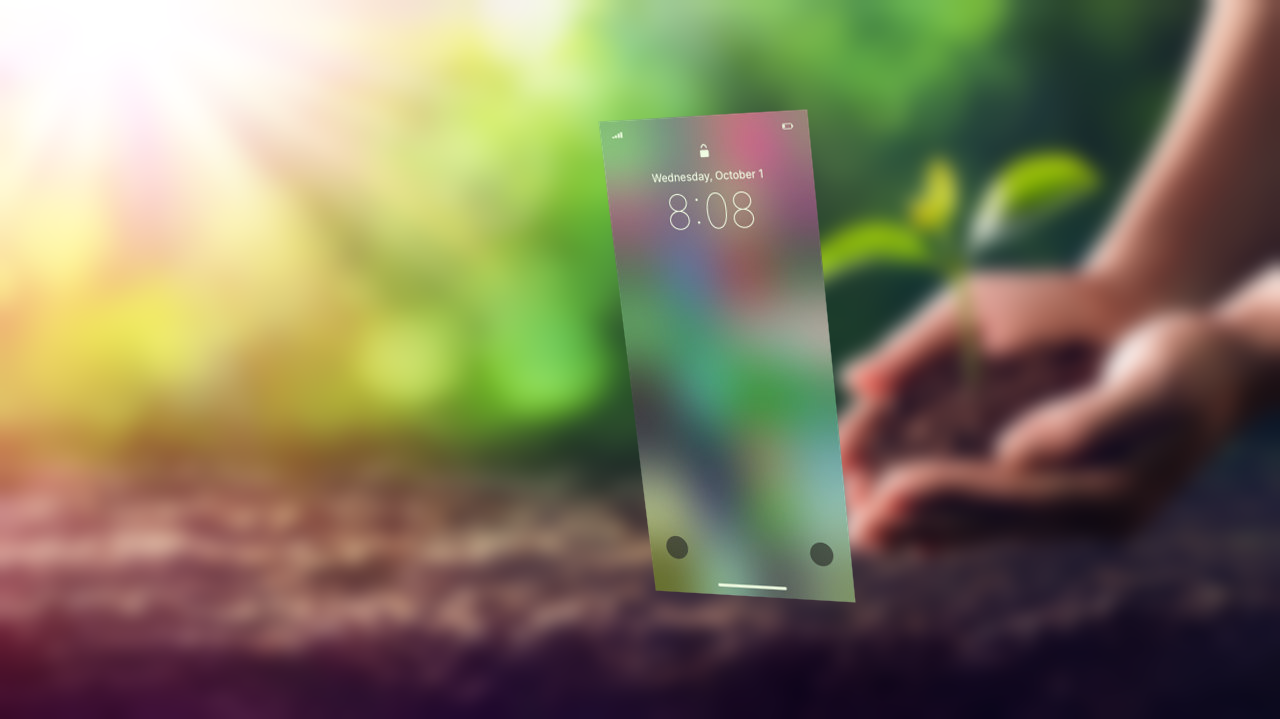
8:08
